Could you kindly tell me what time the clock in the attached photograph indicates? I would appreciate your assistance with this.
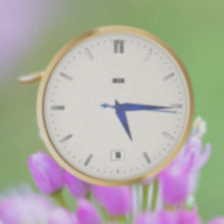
5:15:16
